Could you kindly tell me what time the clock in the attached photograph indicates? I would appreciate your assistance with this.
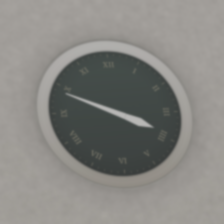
3:49
